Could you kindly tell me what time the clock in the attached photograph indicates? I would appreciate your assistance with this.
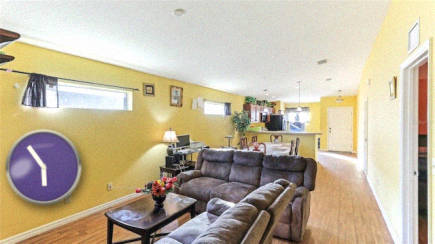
5:54
